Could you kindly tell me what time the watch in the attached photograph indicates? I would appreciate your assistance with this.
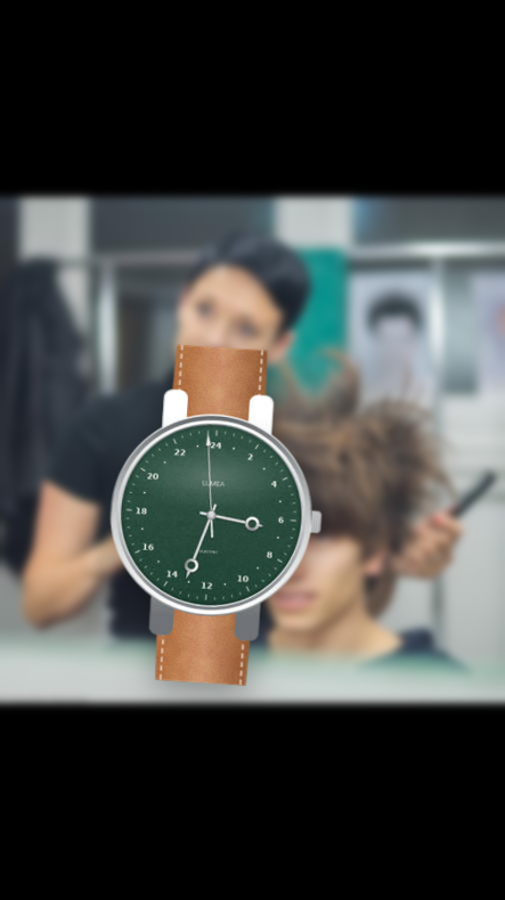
6:32:59
